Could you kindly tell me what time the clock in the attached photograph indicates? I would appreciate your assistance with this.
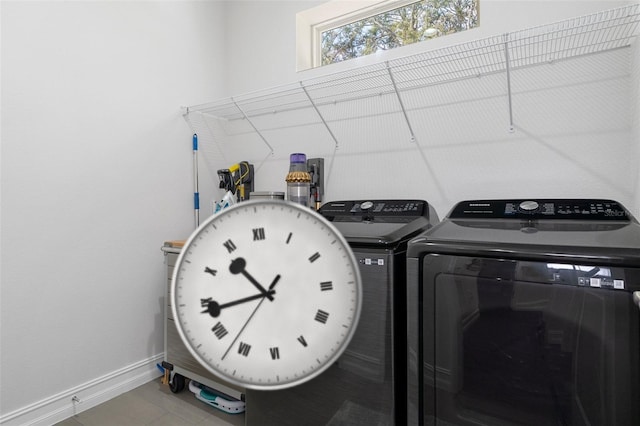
10:43:37
